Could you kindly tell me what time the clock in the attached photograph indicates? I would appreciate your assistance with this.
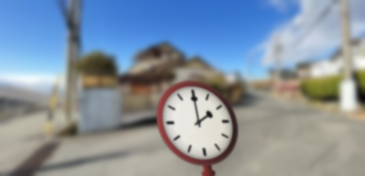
2:00
